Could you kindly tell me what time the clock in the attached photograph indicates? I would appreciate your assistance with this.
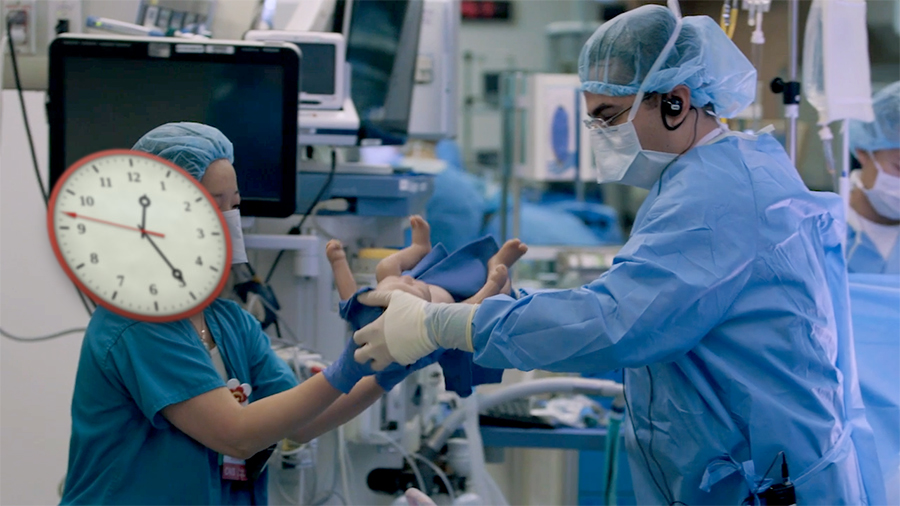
12:24:47
